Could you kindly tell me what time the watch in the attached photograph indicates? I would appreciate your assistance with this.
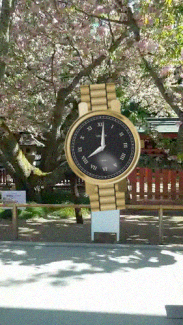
8:01
